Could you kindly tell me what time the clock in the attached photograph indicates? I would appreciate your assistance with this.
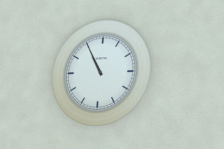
10:55
